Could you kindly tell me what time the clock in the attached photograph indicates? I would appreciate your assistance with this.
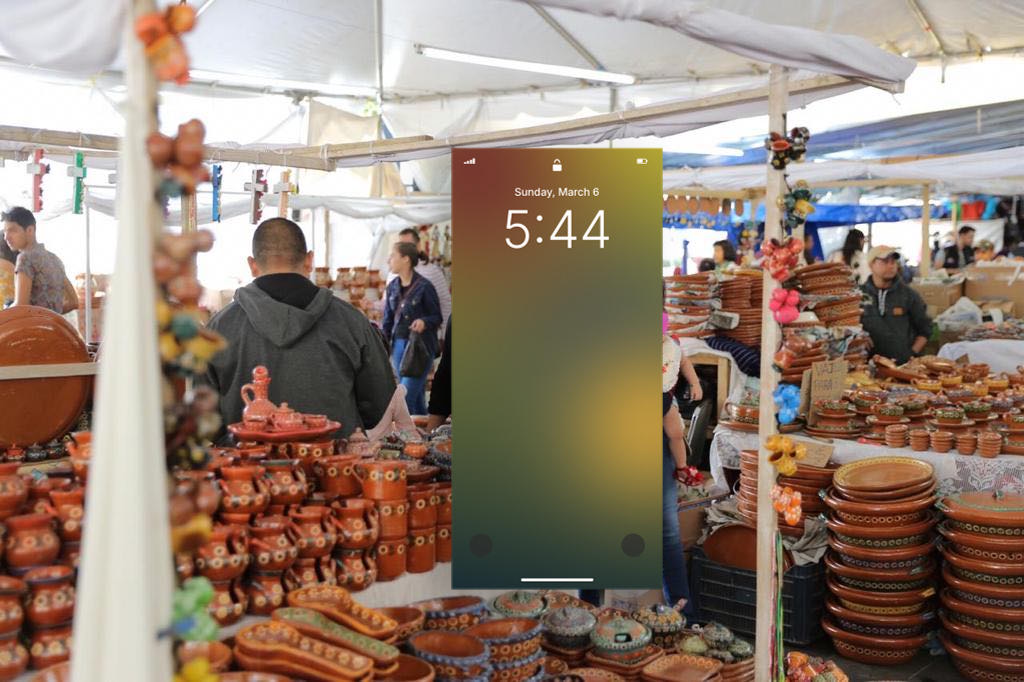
5:44
